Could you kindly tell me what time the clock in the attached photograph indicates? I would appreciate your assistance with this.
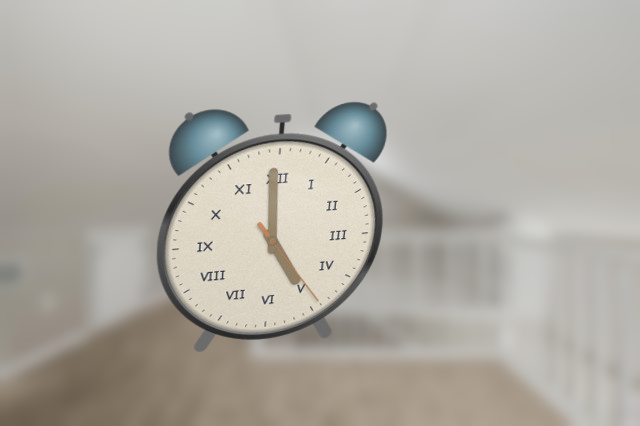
4:59:24
